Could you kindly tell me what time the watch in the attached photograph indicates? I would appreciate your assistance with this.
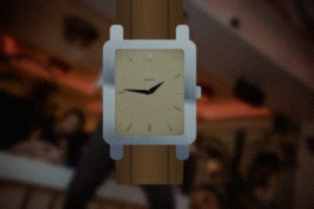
1:46
